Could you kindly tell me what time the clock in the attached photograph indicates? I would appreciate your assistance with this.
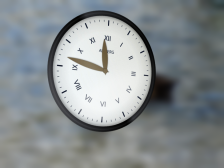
11:47
